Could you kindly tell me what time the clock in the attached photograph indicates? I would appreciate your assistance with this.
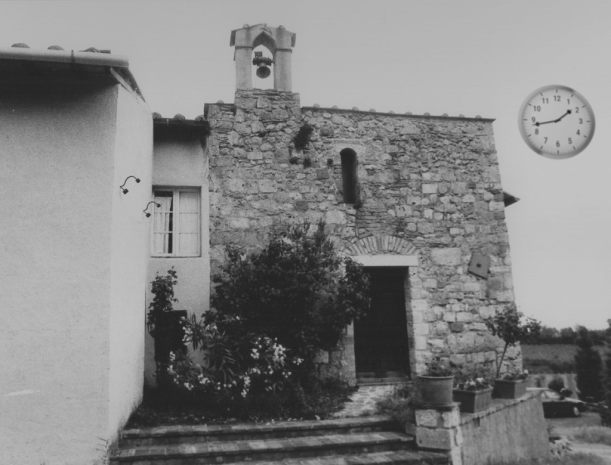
1:43
